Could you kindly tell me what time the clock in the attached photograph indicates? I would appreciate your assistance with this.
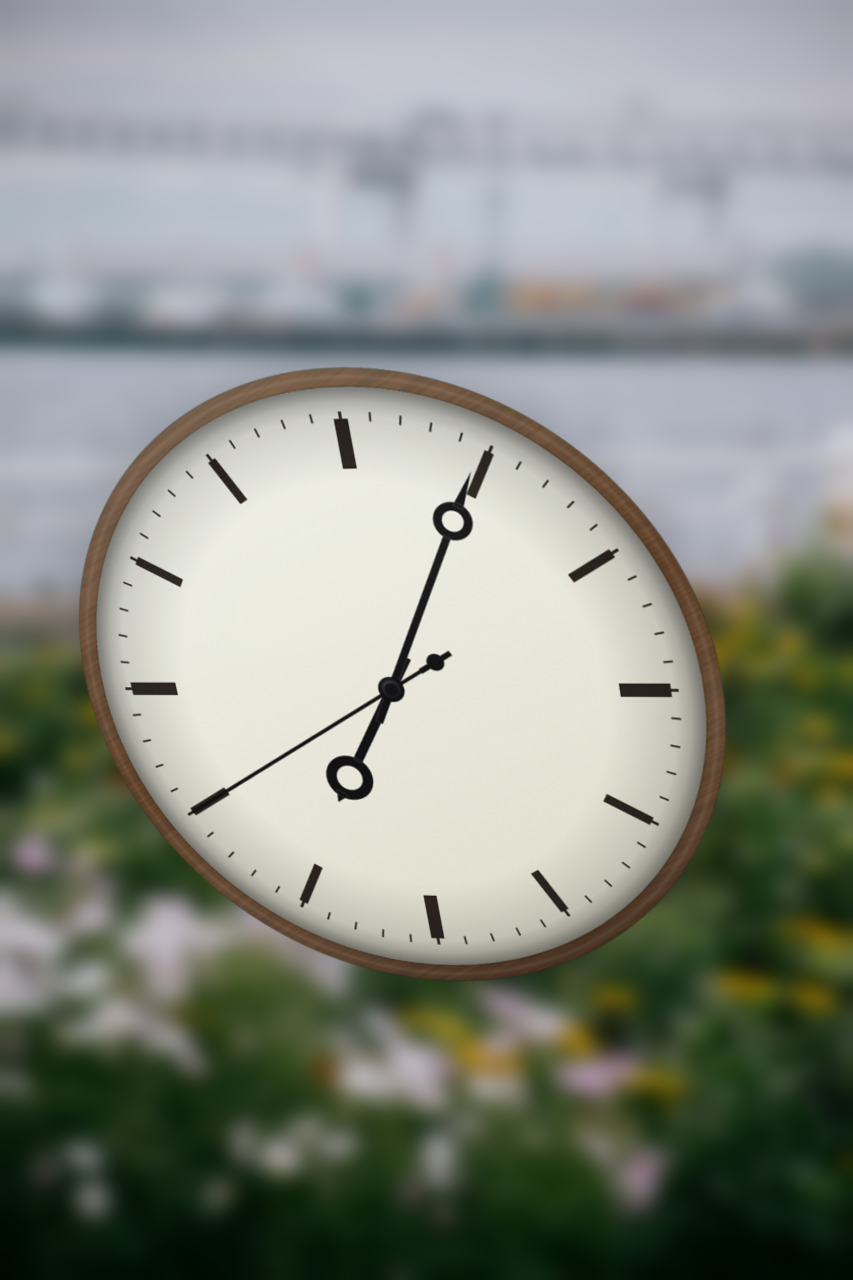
7:04:40
